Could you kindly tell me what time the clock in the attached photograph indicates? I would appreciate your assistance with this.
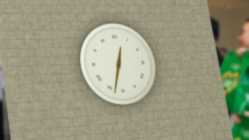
12:33
